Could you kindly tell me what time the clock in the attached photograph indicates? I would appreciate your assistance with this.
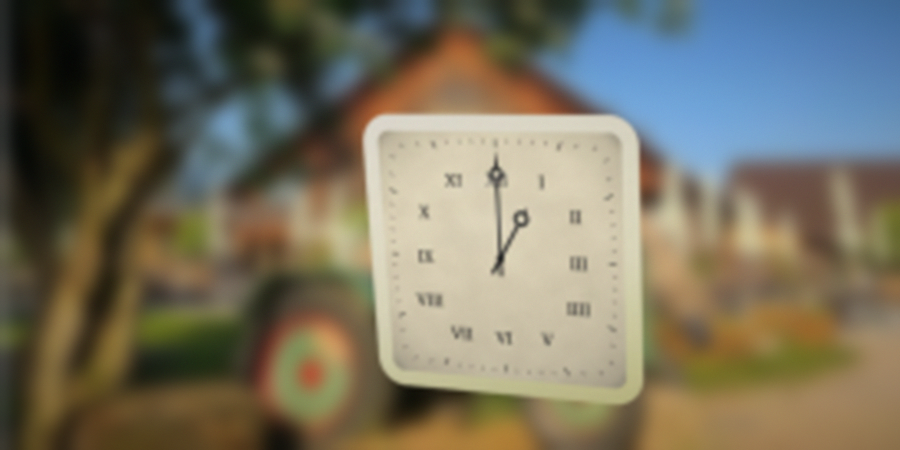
1:00
